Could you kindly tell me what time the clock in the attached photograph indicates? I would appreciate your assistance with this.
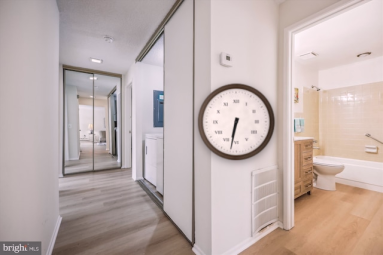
6:32
